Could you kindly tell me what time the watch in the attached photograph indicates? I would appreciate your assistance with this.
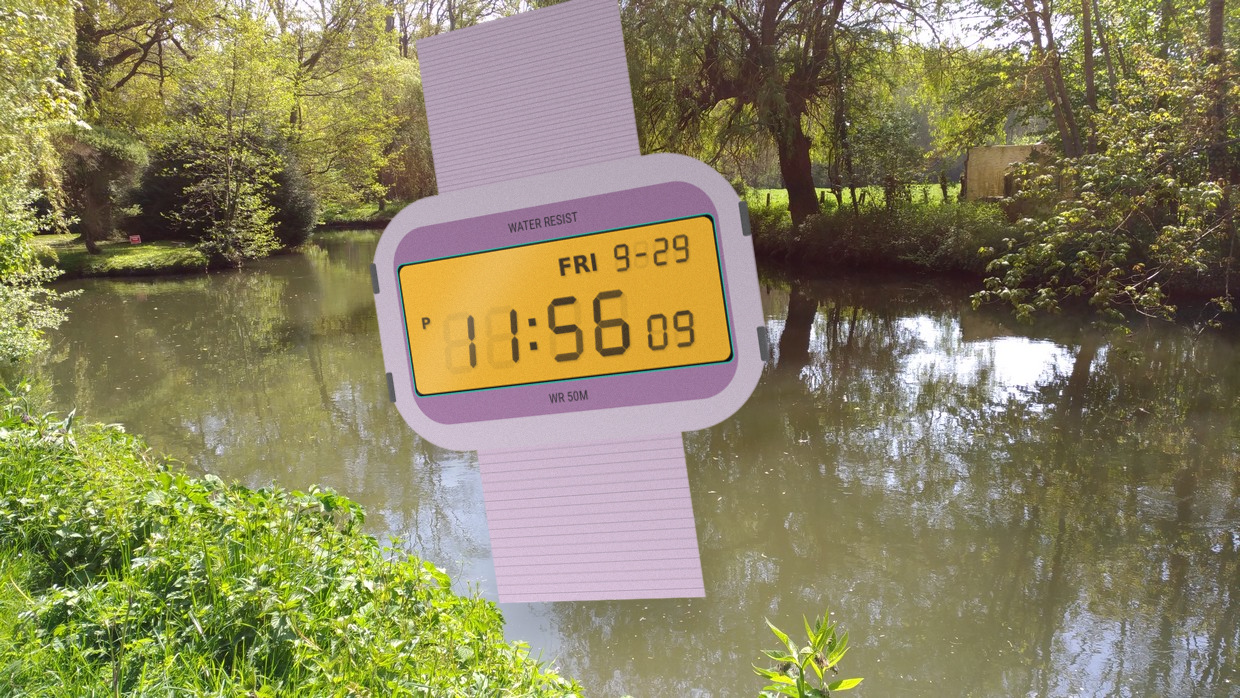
11:56:09
